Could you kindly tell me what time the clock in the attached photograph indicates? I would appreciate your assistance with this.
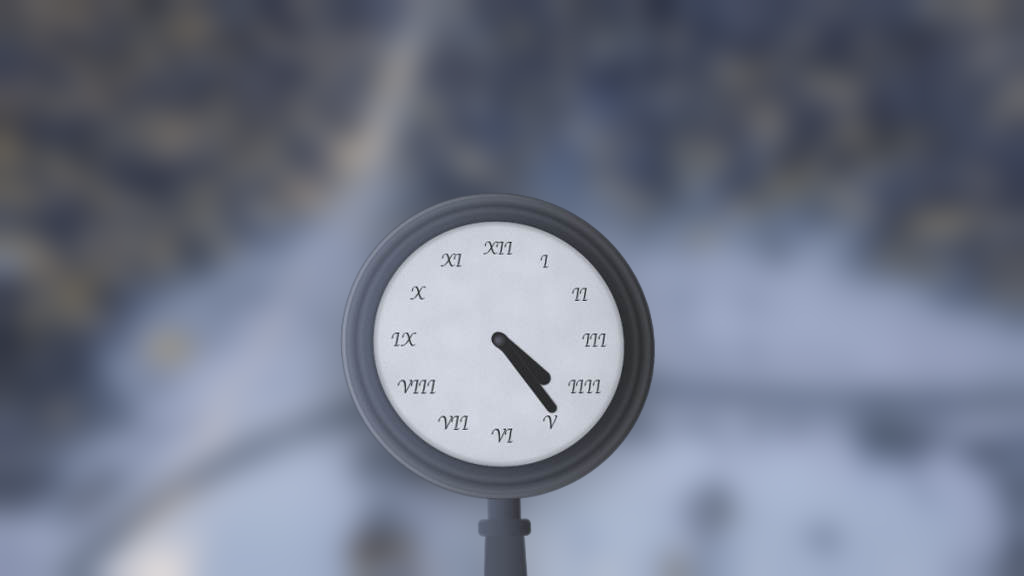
4:24
